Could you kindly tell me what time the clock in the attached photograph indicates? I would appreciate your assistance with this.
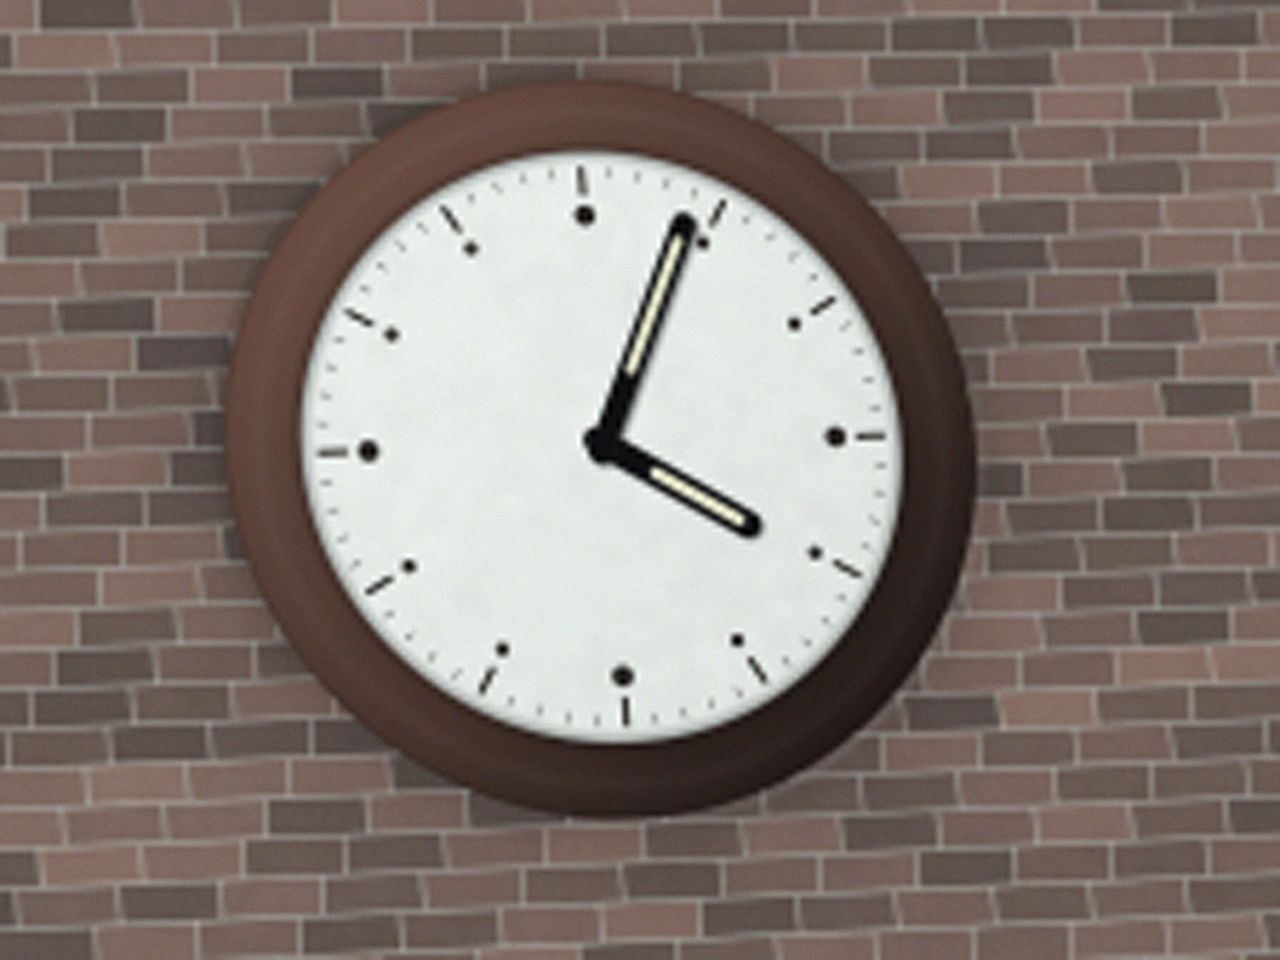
4:04
